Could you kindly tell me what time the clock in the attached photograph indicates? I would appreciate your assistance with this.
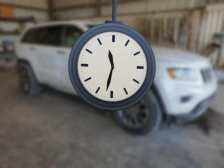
11:32
